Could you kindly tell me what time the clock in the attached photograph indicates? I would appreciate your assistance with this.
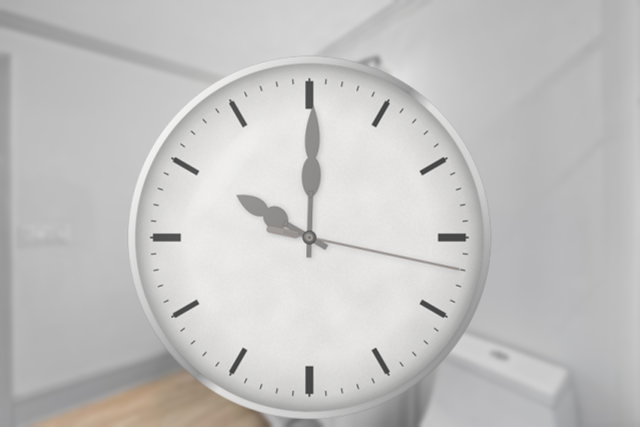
10:00:17
